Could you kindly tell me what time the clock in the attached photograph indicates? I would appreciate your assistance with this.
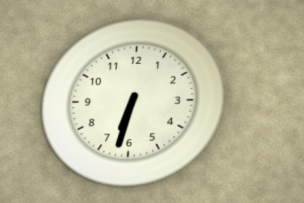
6:32
